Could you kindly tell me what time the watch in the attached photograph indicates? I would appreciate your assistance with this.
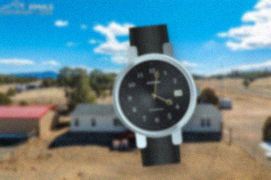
4:02
